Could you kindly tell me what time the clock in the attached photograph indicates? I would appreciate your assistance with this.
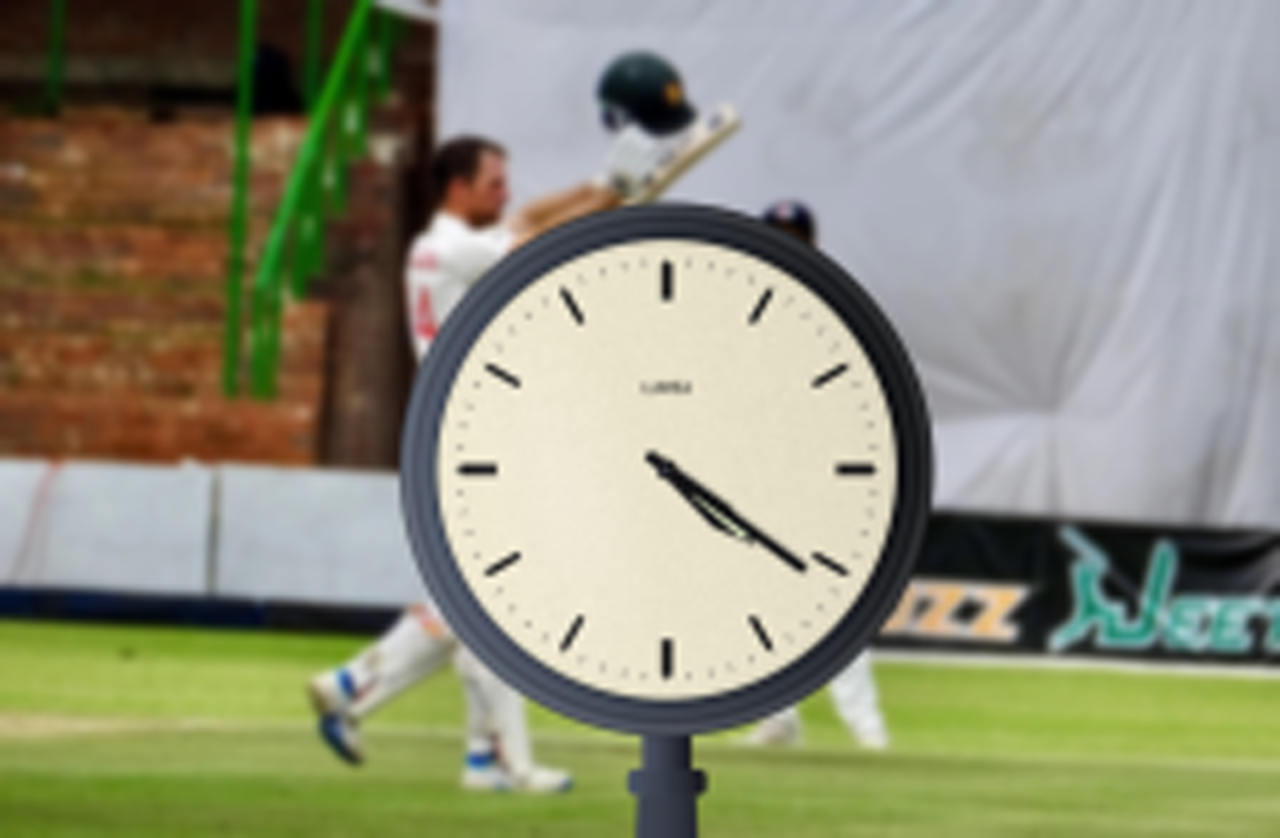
4:21
